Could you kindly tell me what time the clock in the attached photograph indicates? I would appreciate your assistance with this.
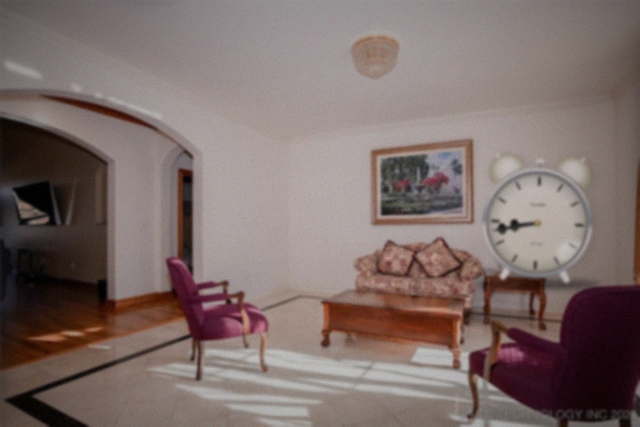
8:43
